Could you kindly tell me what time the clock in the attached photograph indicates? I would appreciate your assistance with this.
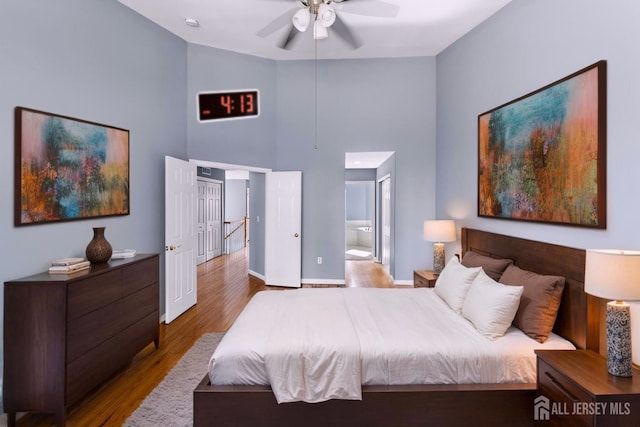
4:13
